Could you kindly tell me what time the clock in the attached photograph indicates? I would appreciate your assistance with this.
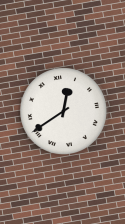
12:41
